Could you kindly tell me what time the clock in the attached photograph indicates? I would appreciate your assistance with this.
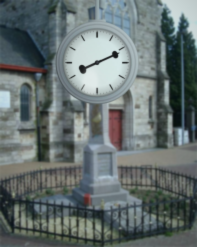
8:11
